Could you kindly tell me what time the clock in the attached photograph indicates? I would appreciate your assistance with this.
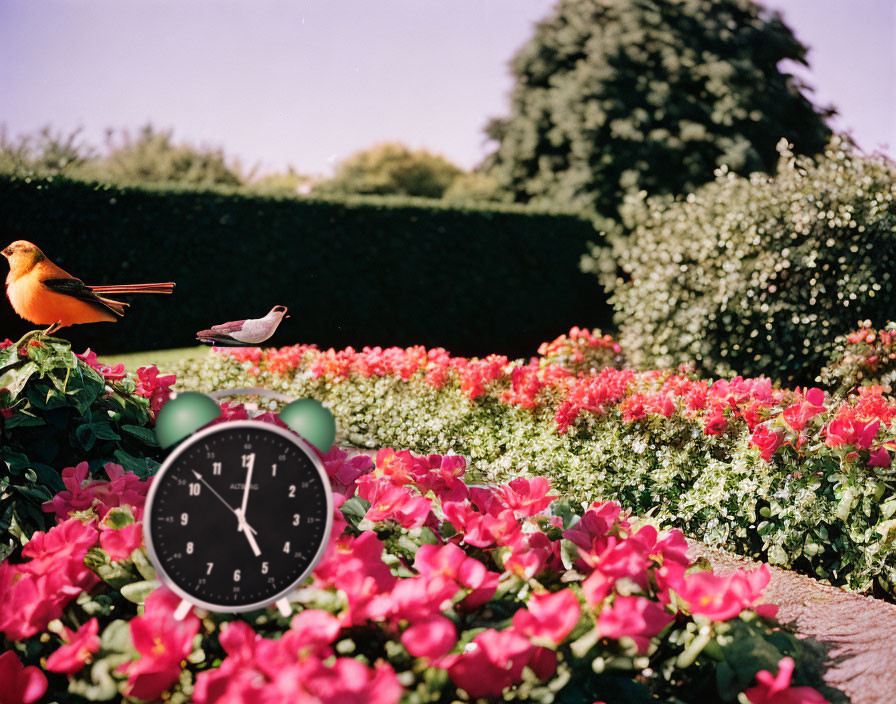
5:00:52
